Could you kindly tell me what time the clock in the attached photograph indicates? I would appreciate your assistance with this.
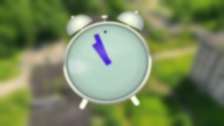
10:57
